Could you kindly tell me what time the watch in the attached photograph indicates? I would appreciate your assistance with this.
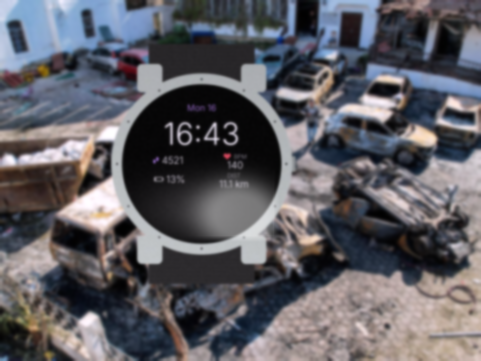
16:43
